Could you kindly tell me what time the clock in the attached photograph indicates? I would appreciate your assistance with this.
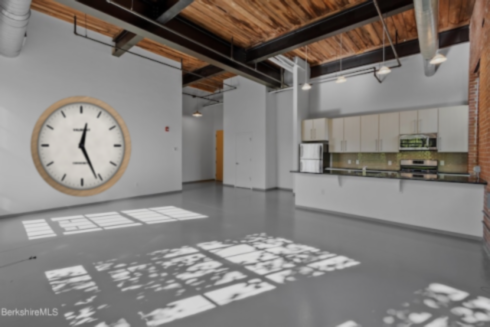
12:26
